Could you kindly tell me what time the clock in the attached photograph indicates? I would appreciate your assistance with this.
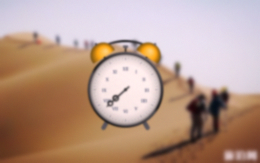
7:38
